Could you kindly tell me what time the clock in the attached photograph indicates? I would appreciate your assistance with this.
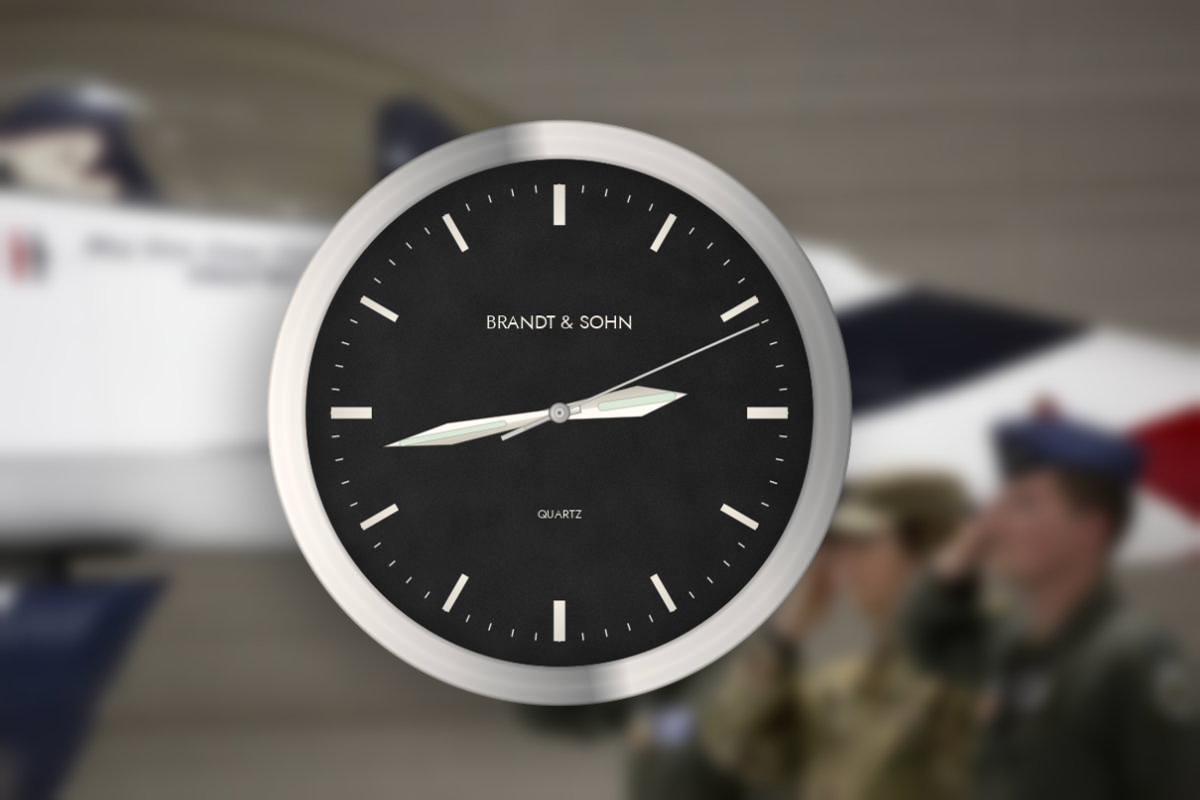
2:43:11
